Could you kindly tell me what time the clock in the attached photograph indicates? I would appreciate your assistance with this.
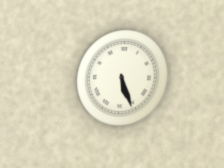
5:26
